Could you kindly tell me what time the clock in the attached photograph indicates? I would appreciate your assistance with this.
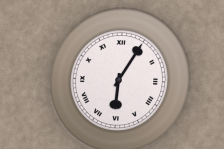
6:05
